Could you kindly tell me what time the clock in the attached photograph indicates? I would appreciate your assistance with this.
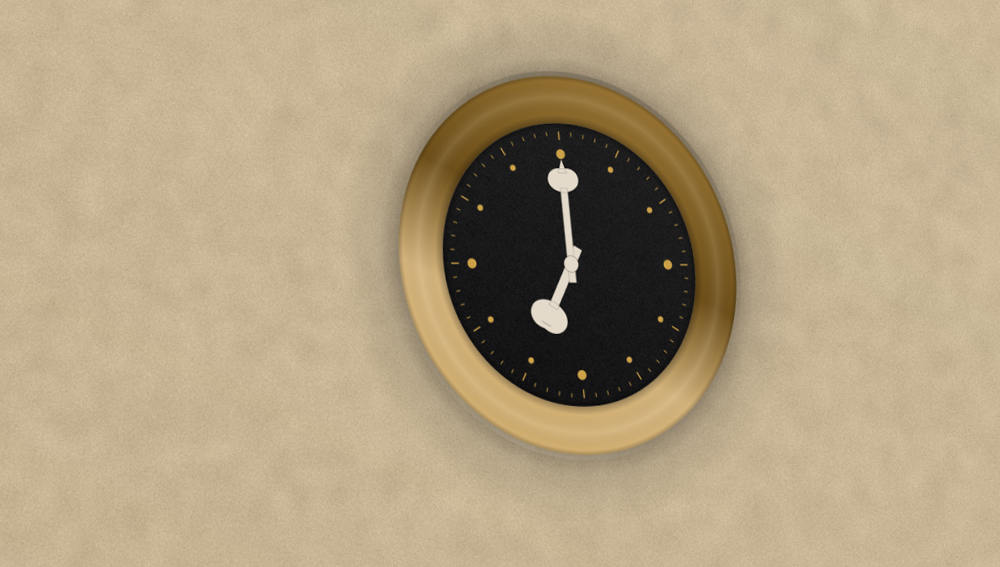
7:00
